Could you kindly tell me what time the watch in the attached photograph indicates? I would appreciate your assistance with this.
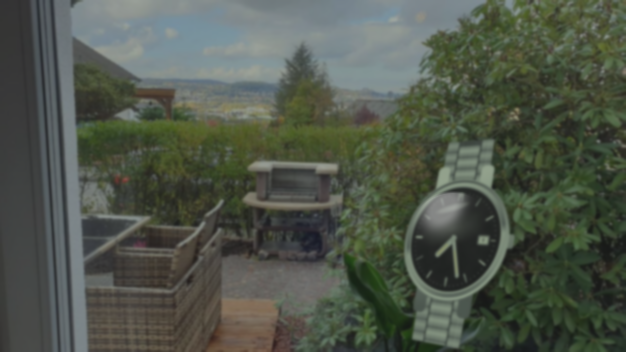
7:27
